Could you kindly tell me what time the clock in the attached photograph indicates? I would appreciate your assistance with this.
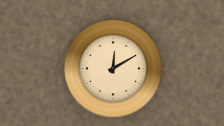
12:10
